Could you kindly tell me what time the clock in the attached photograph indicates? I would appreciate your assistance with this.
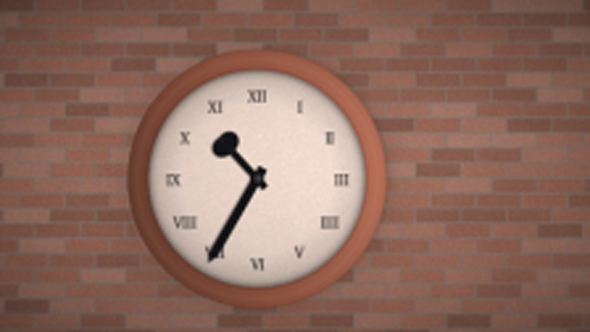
10:35
